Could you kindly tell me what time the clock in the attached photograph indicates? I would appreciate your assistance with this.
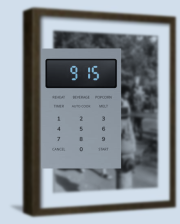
9:15
